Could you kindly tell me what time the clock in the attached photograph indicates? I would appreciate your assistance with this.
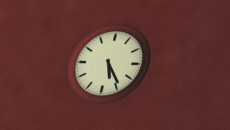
5:24
